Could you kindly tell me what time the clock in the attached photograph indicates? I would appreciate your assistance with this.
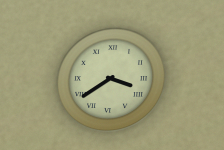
3:39
